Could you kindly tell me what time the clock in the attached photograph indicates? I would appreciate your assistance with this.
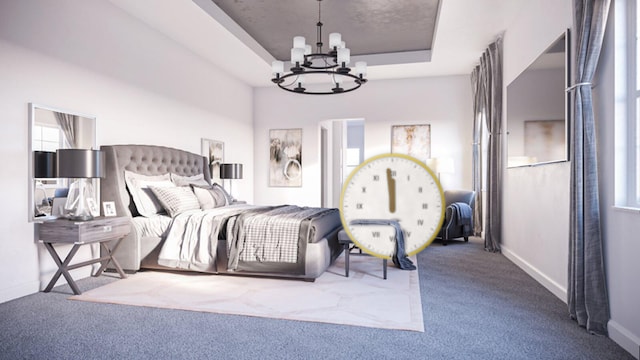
11:59
